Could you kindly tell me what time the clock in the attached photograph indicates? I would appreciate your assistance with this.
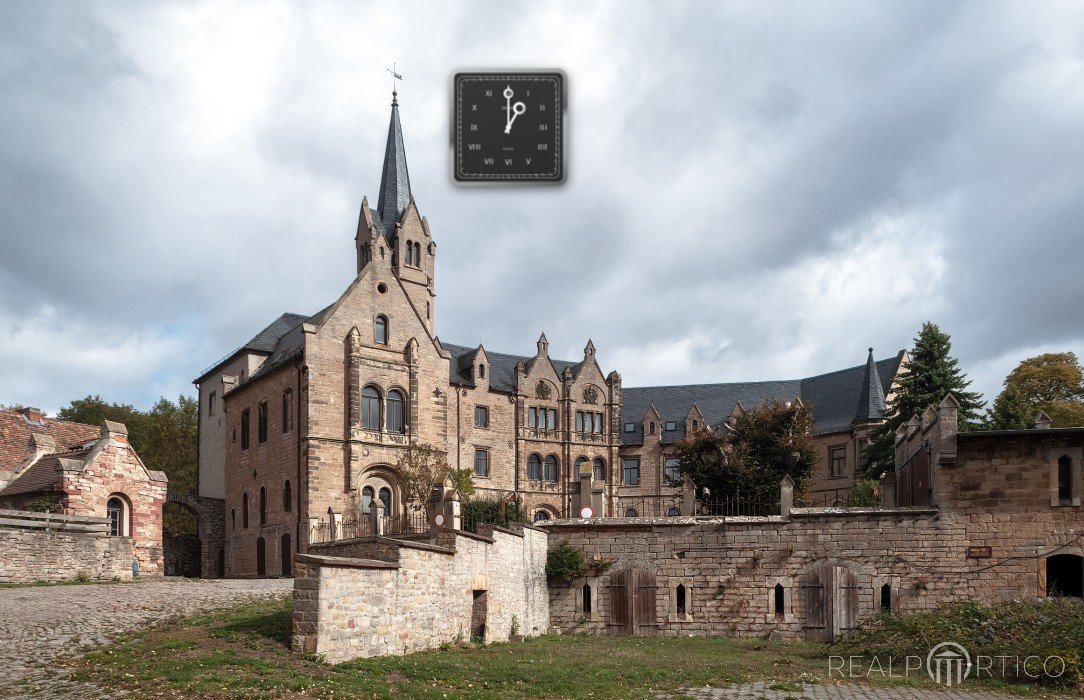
1:00
